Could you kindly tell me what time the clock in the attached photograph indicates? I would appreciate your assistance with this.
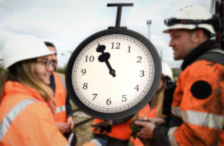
10:55
